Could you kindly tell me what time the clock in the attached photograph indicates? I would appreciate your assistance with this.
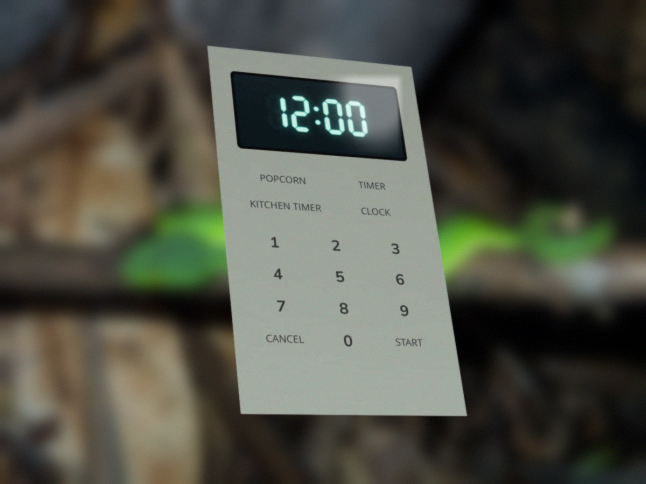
12:00
